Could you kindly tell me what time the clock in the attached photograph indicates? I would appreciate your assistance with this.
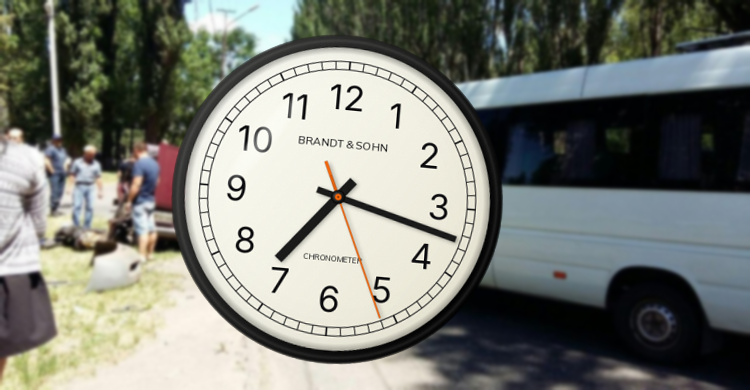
7:17:26
